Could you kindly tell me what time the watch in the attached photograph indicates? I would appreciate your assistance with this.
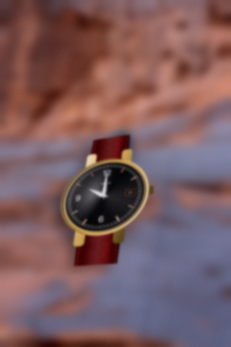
10:00
